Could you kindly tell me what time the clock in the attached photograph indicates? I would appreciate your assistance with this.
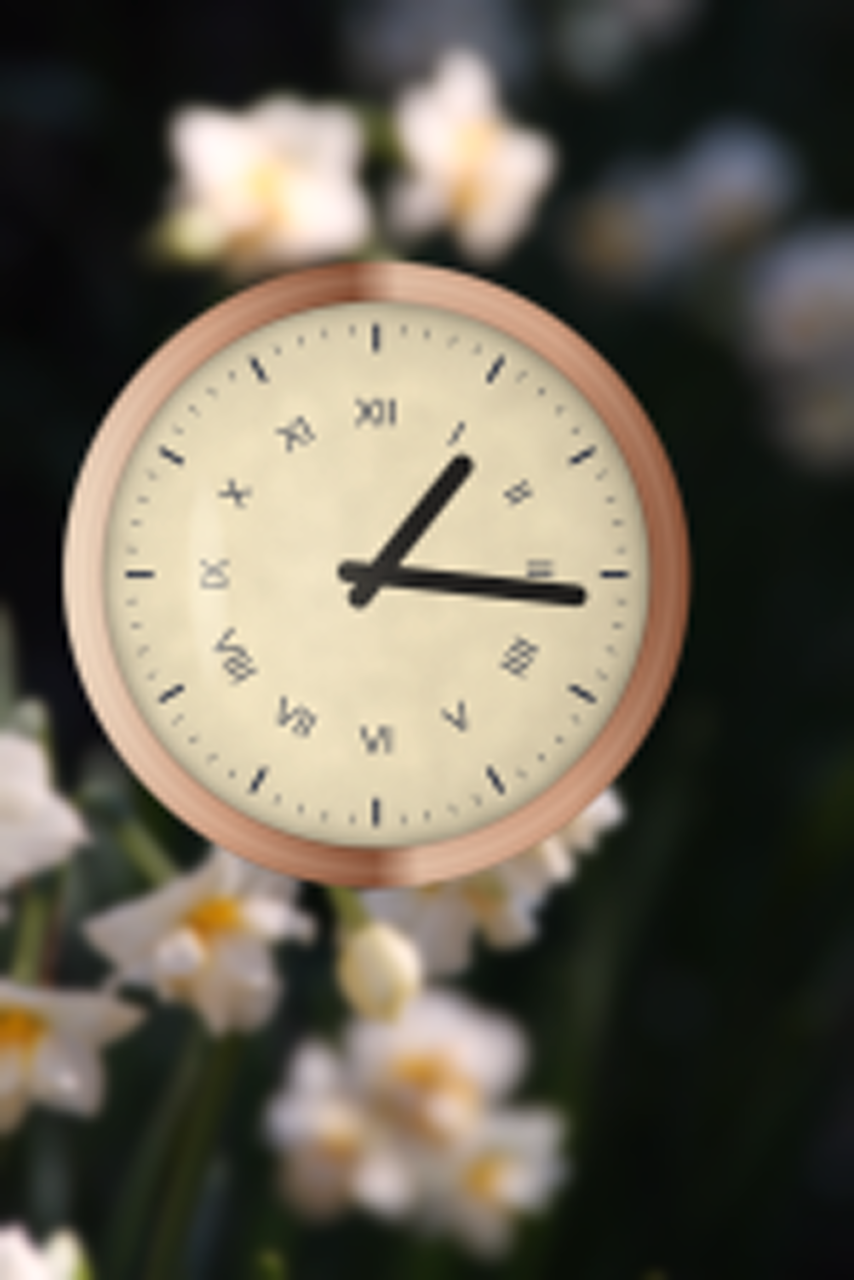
1:16
